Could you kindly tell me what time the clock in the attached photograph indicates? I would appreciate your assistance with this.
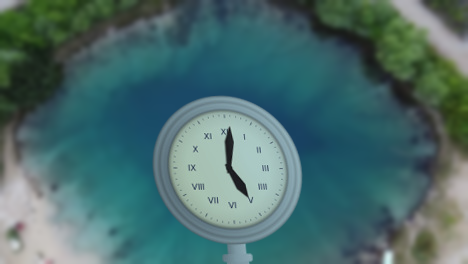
5:01
